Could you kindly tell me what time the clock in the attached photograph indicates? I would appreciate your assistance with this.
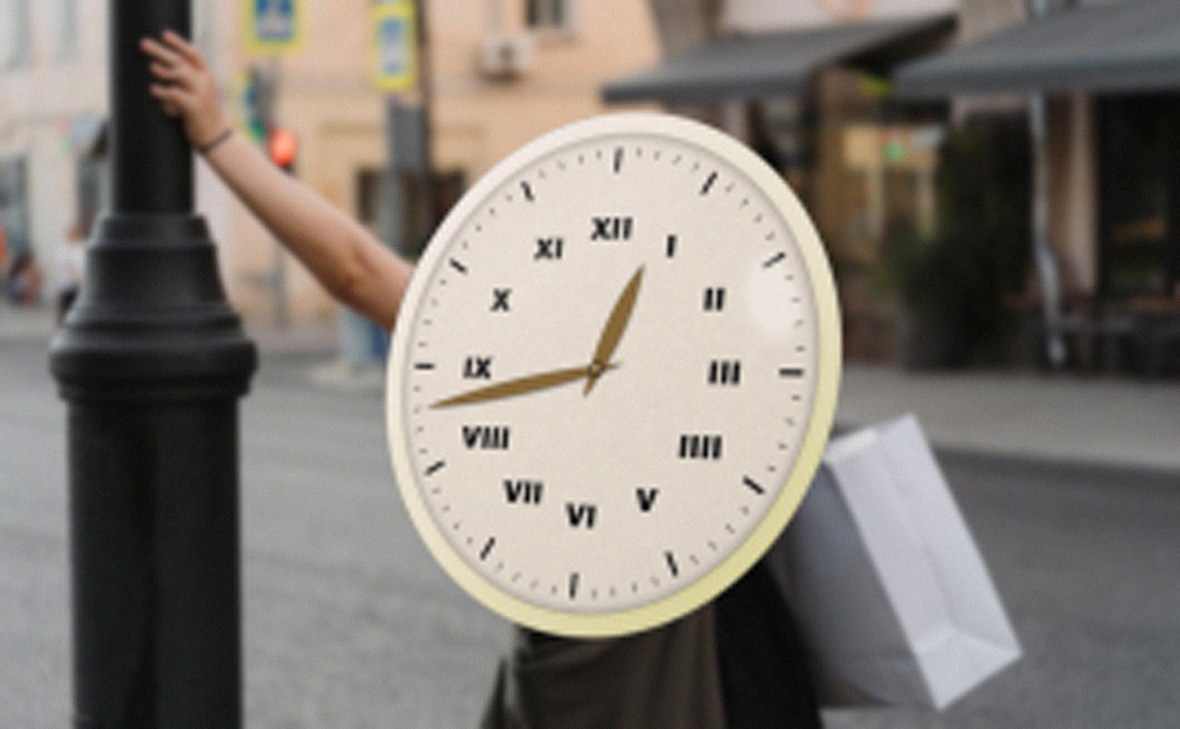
12:43
